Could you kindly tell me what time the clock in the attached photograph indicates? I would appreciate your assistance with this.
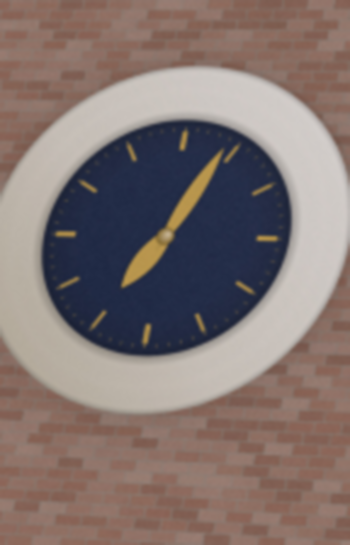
7:04
